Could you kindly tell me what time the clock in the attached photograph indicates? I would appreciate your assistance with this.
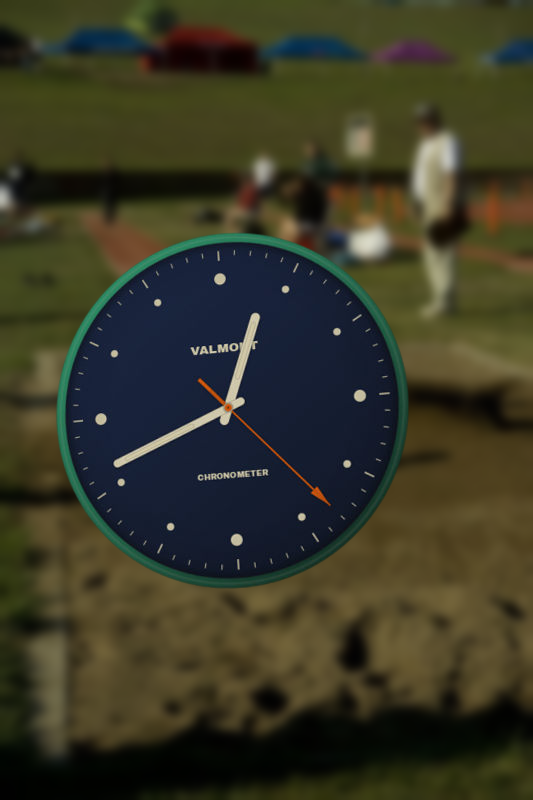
12:41:23
